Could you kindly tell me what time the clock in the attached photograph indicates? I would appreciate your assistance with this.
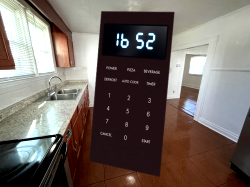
16:52
